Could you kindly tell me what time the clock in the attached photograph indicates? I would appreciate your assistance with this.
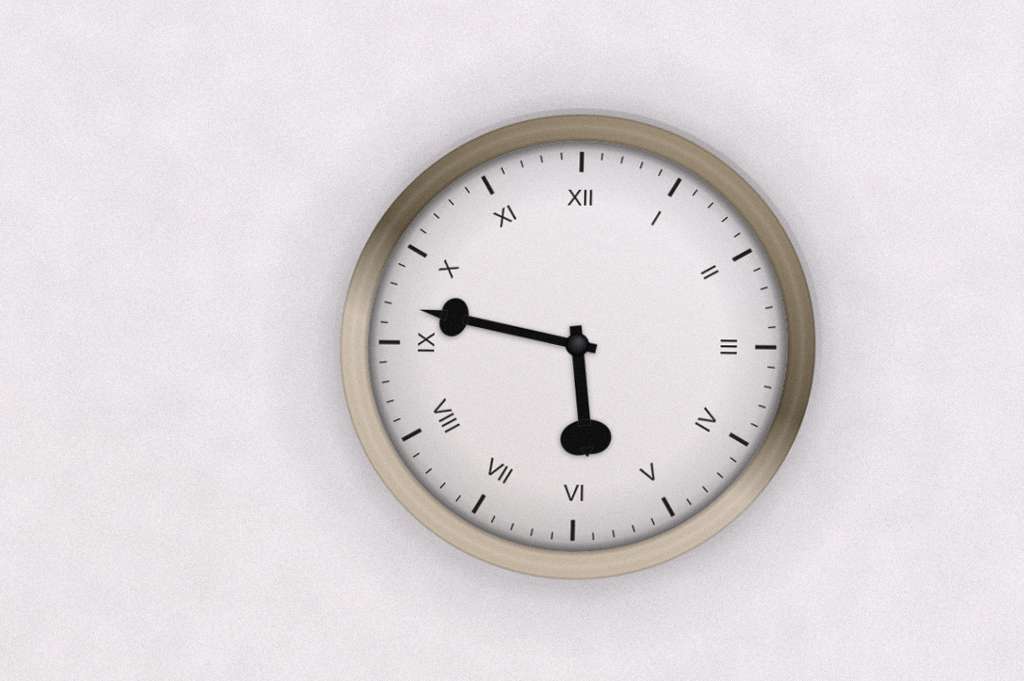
5:47
